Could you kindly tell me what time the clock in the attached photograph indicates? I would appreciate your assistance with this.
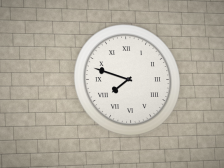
7:48
